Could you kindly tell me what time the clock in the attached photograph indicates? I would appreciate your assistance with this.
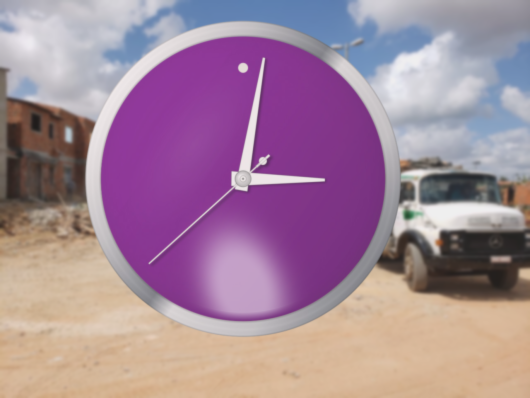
3:01:38
